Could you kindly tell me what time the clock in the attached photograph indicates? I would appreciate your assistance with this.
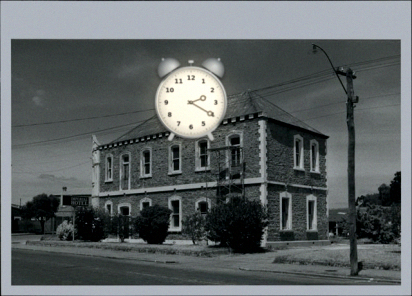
2:20
